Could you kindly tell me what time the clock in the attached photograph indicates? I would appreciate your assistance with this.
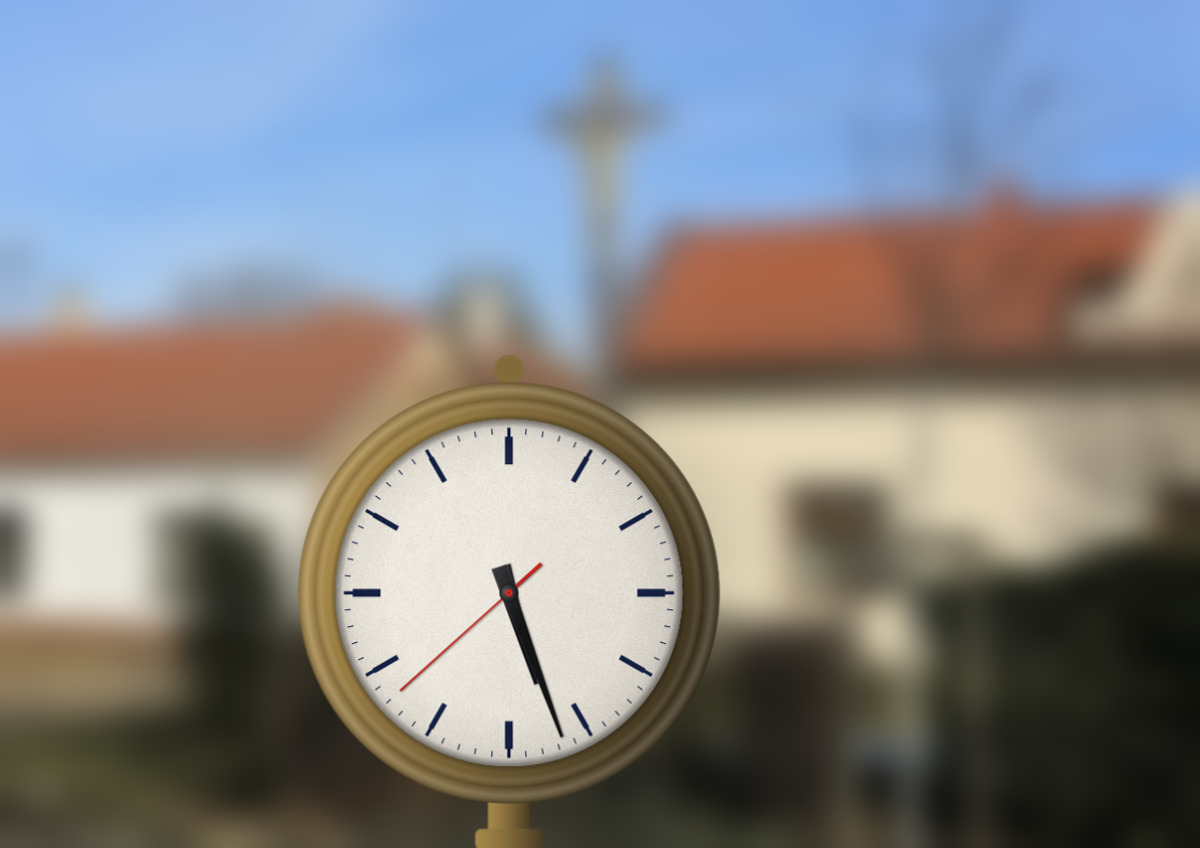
5:26:38
